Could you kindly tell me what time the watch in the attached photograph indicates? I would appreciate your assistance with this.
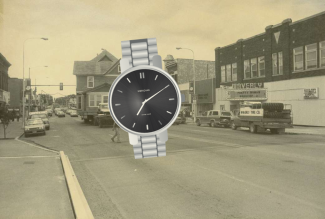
7:10
